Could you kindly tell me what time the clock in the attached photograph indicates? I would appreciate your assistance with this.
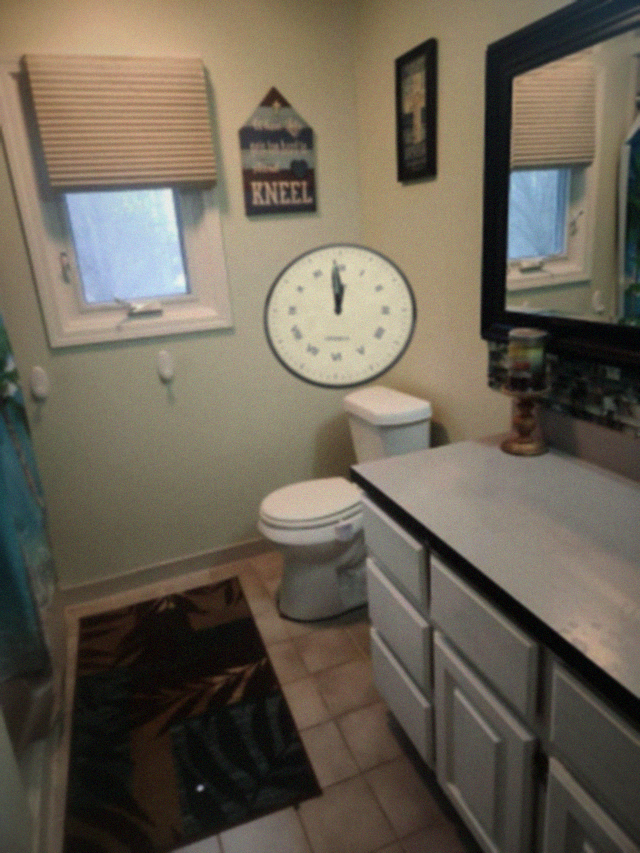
11:59
